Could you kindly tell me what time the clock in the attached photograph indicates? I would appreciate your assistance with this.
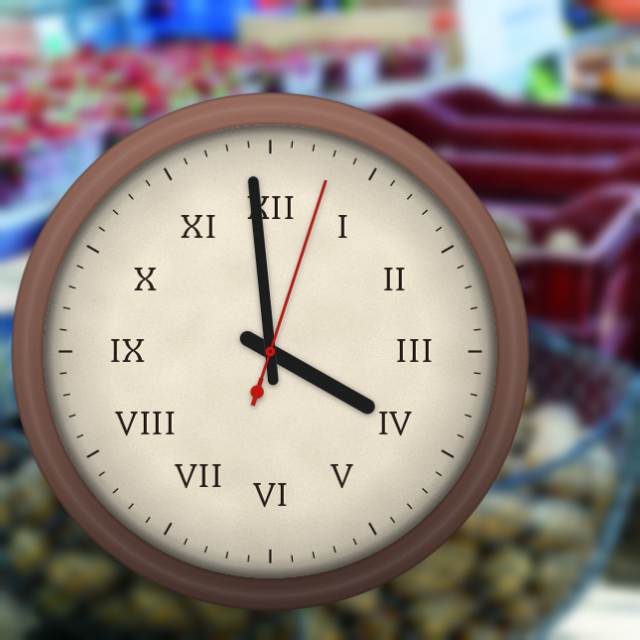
3:59:03
